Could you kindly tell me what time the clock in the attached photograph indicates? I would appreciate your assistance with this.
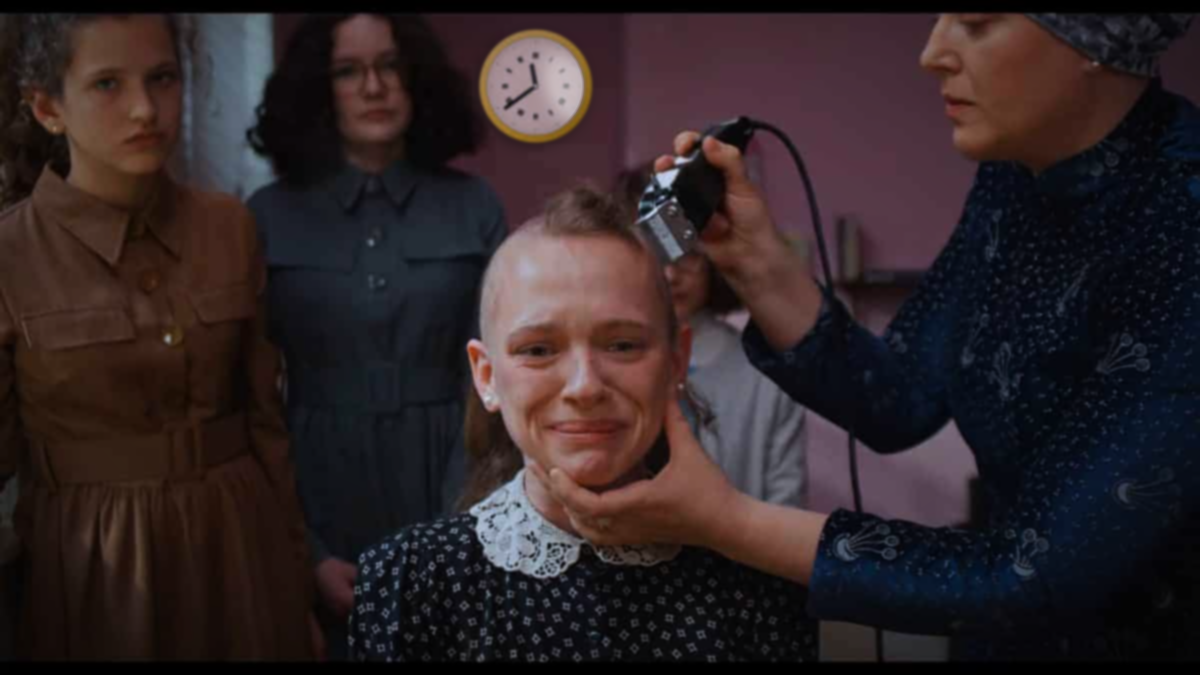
11:39
